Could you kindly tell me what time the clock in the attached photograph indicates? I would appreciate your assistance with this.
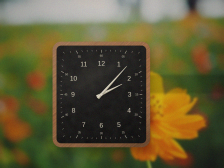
2:07
